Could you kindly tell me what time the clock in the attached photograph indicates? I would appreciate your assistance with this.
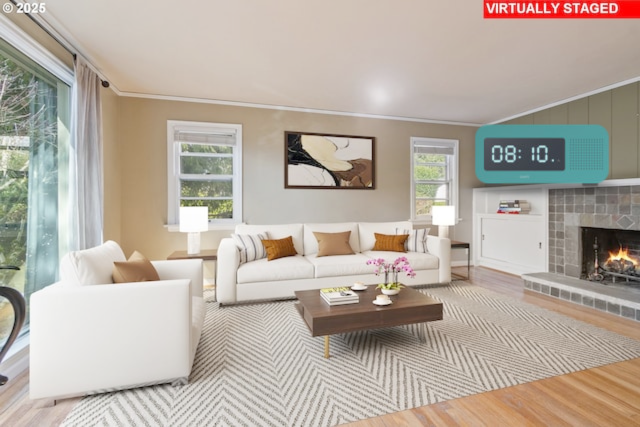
8:10
